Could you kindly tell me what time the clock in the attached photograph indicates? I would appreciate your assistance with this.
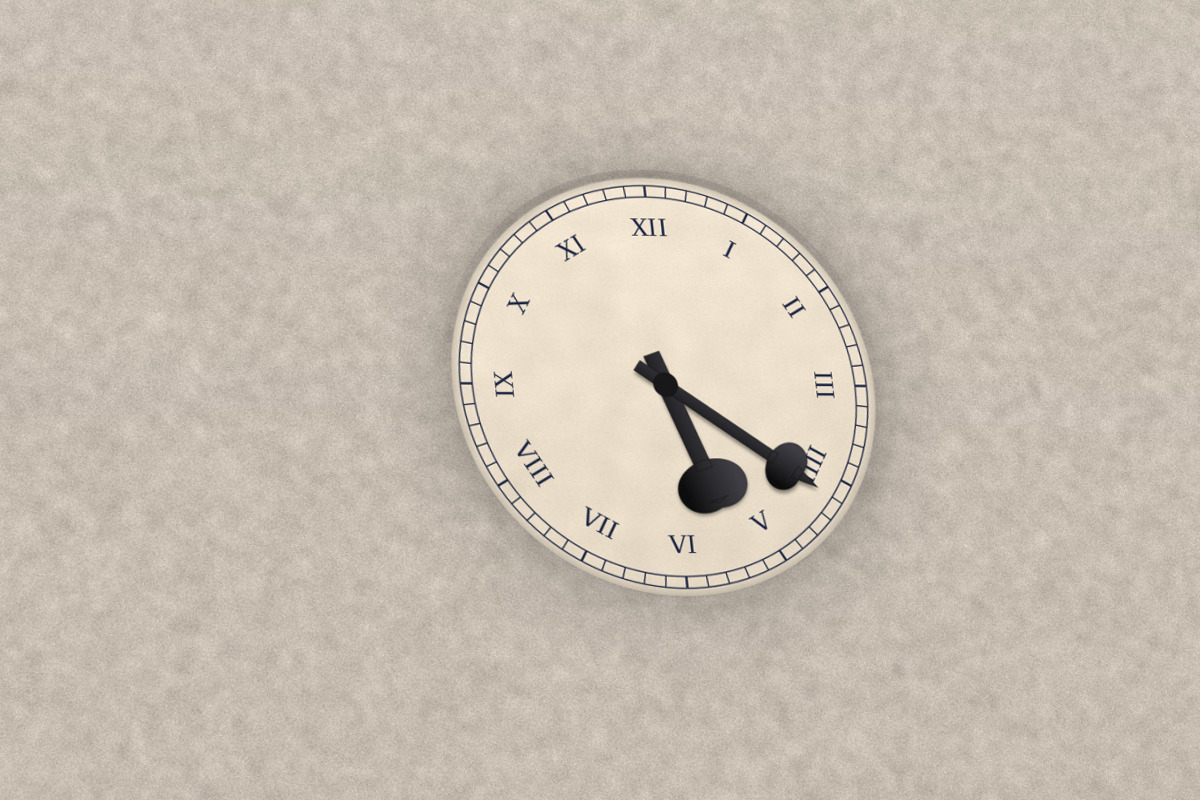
5:21
